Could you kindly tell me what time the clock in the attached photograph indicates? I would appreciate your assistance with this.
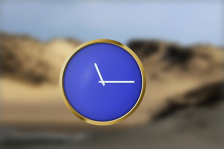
11:15
